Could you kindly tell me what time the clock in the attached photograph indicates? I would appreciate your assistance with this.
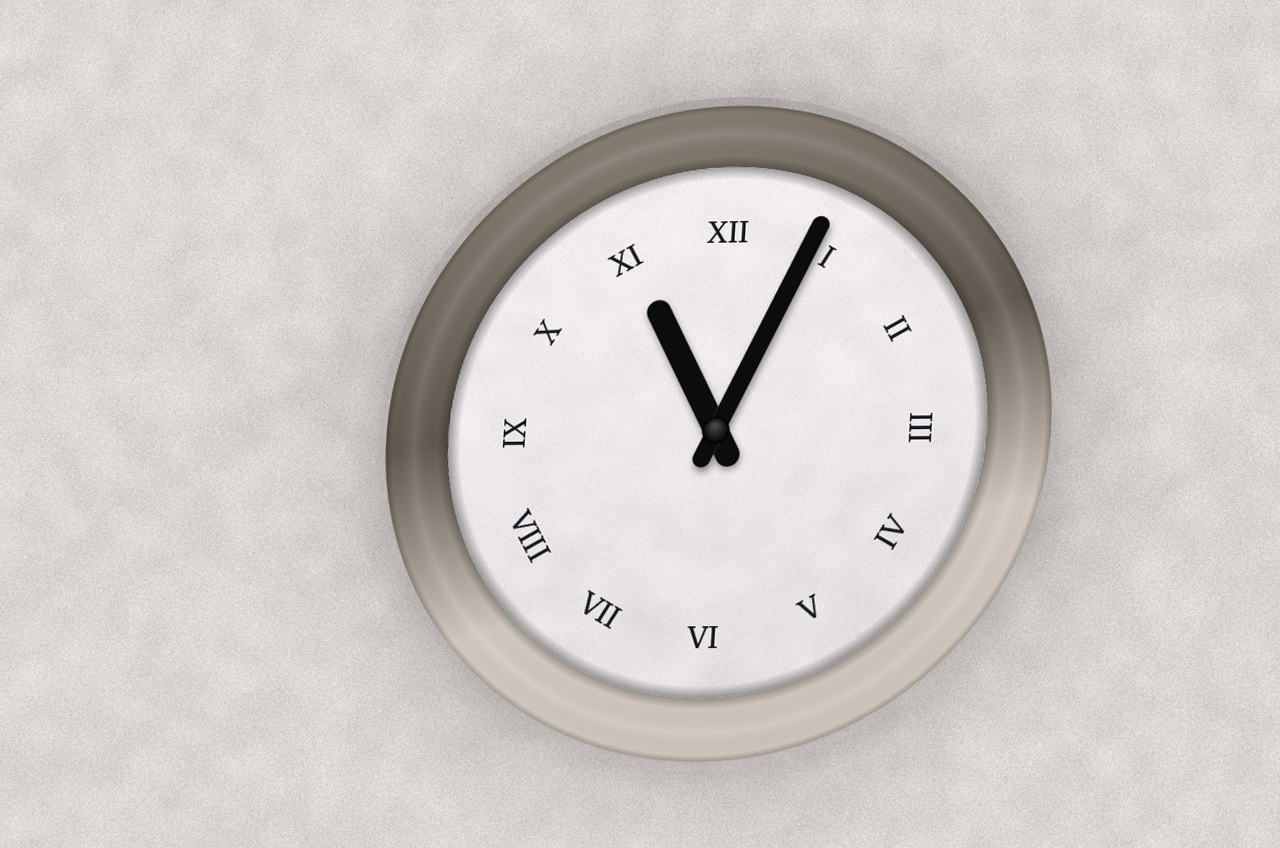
11:04
